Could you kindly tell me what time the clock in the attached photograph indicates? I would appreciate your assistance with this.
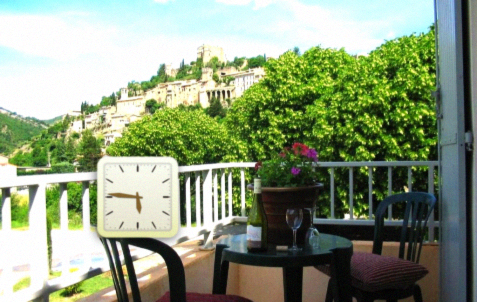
5:46
